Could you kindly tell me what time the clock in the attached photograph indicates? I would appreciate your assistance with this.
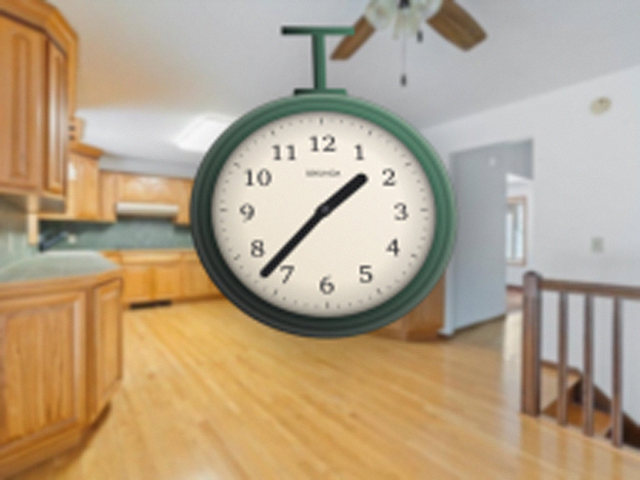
1:37
